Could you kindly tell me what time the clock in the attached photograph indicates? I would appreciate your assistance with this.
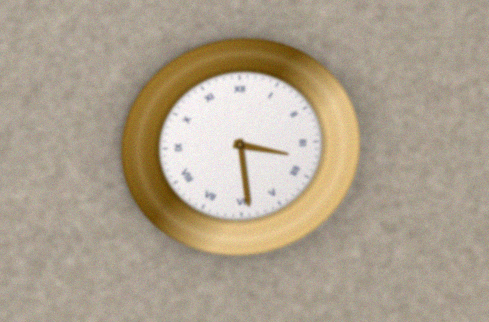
3:29
